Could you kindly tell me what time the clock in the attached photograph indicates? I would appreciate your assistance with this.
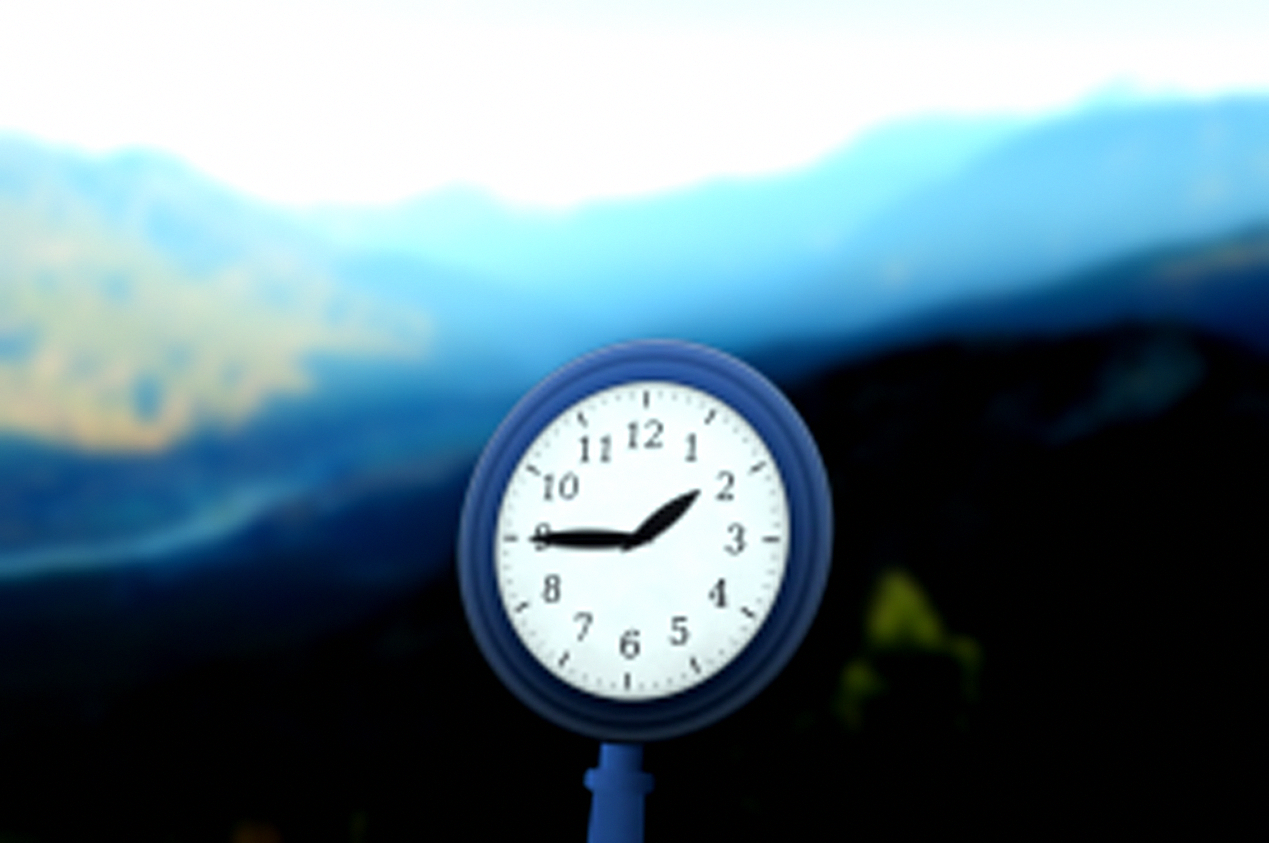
1:45
